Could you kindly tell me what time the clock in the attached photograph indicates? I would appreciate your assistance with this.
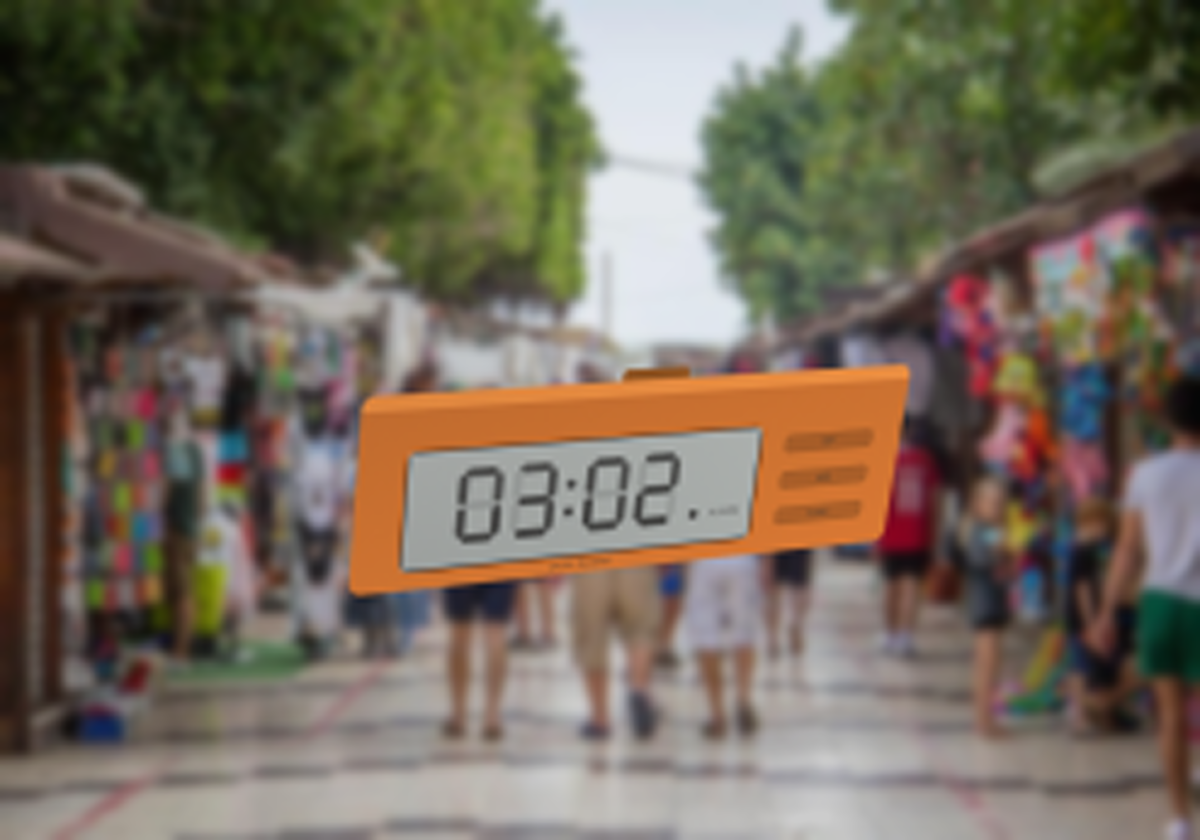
3:02
